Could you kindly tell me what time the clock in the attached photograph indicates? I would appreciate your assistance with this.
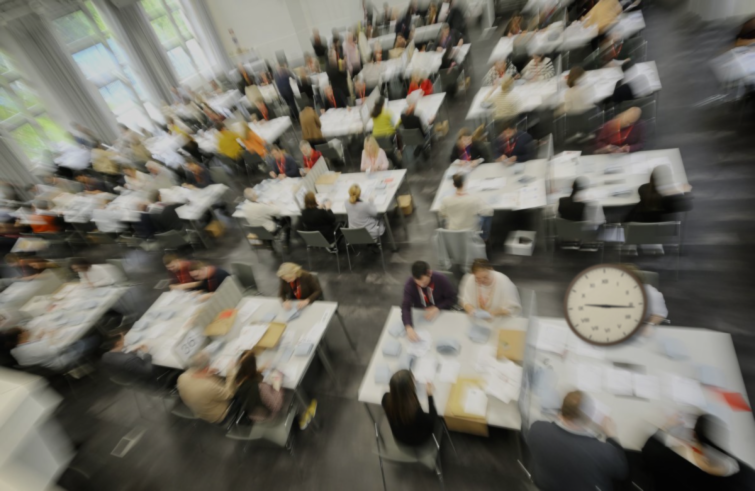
9:16
